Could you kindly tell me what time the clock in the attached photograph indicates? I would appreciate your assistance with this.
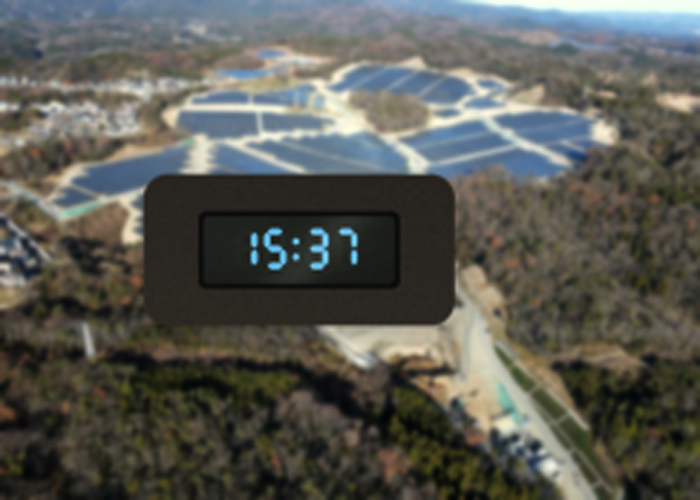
15:37
